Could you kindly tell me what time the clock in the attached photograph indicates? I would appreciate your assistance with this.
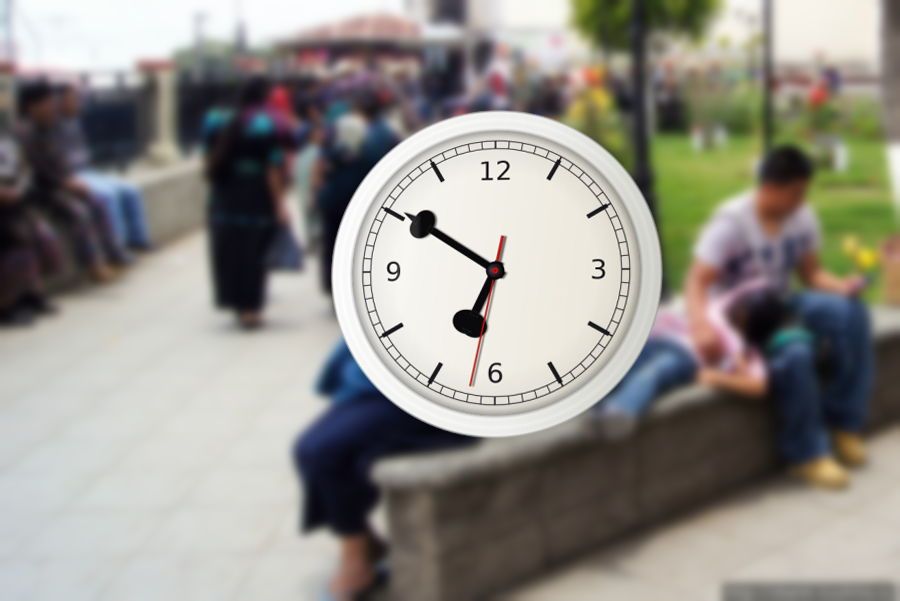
6:50:32
